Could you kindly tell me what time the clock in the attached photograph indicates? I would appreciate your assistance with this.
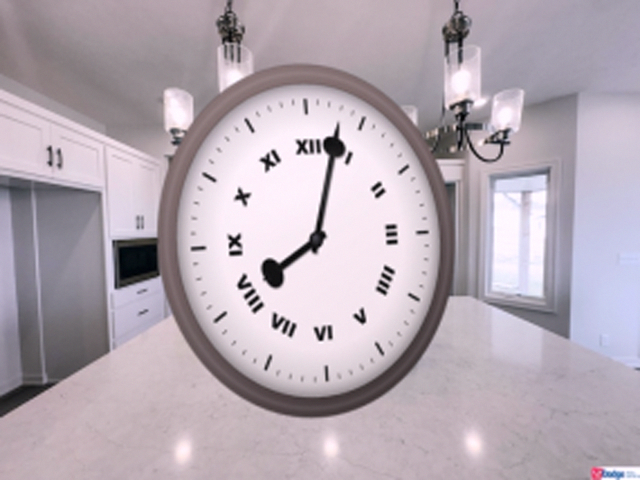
8:03
